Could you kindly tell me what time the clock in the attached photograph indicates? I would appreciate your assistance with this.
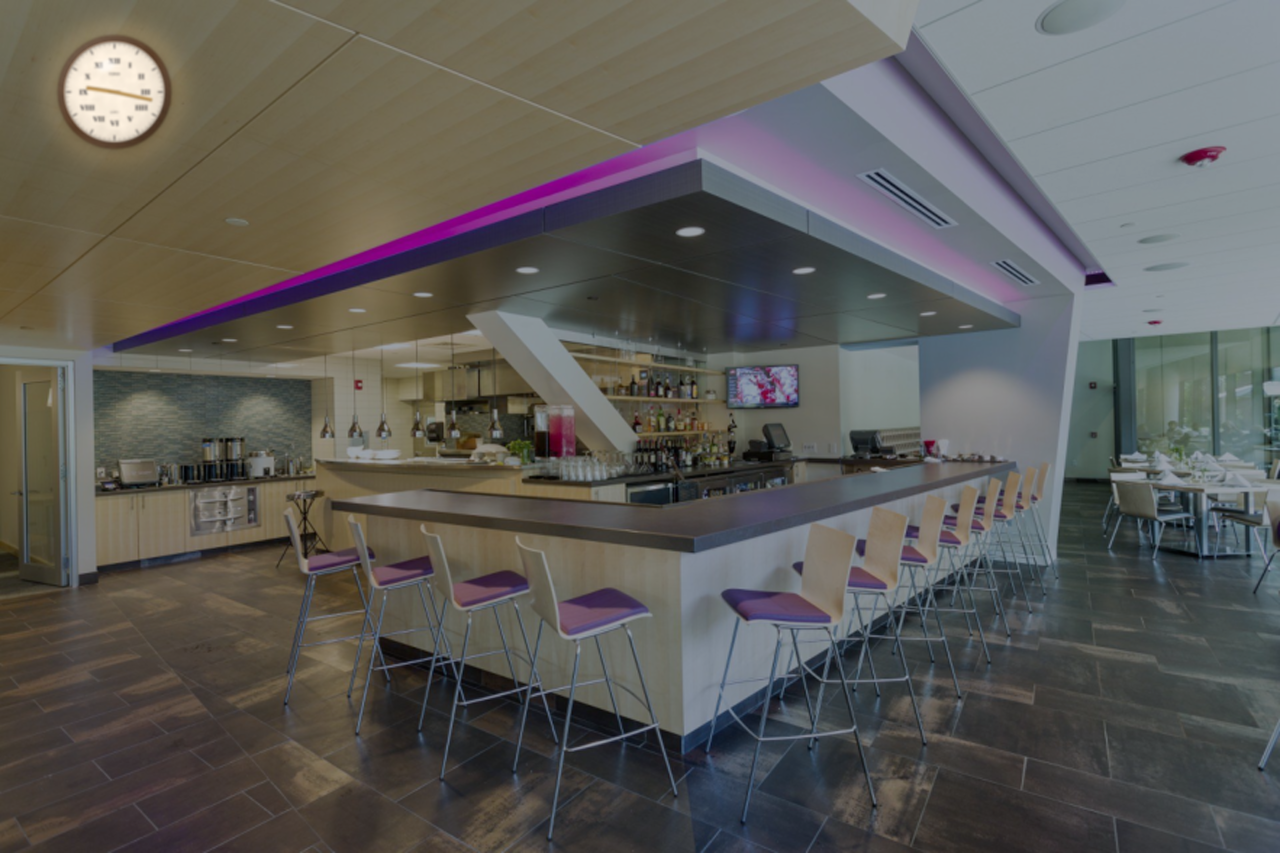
9:17
